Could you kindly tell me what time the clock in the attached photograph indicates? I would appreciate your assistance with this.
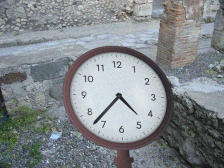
4:37
